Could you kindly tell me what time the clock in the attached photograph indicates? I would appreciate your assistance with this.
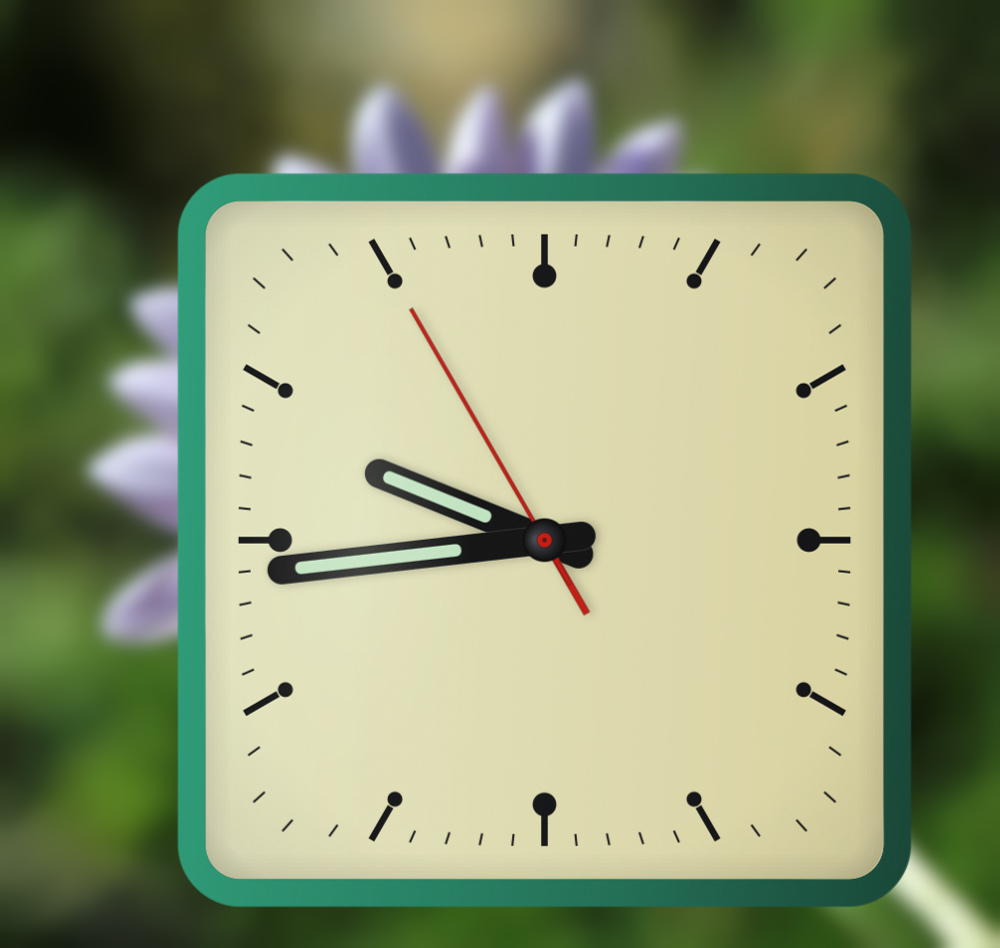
9:43:55
